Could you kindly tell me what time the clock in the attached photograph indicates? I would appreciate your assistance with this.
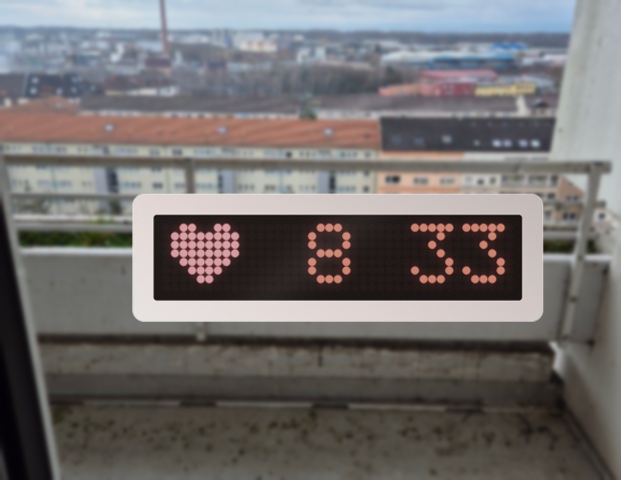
8:33
